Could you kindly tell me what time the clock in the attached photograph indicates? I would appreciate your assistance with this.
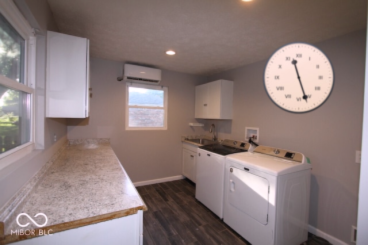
11:27
